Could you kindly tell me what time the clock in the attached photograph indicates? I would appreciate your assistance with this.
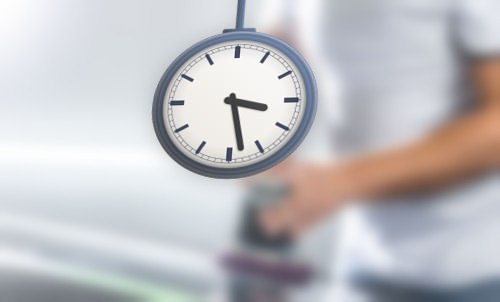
3:28
